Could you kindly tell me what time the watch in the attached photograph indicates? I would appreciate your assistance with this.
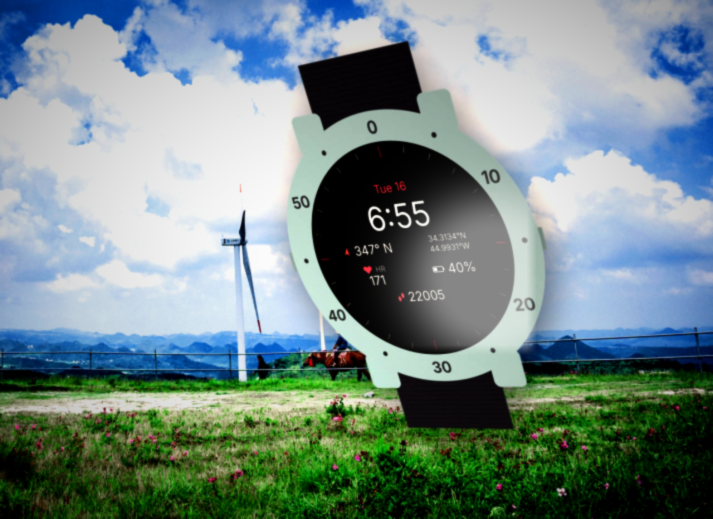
6:55
